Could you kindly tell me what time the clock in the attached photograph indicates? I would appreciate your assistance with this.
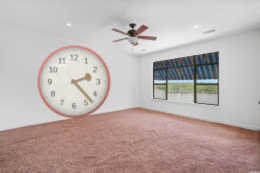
2:23
